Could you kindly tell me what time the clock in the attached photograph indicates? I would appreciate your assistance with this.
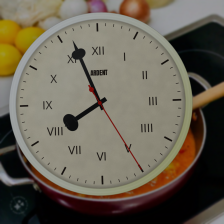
7:56:25
